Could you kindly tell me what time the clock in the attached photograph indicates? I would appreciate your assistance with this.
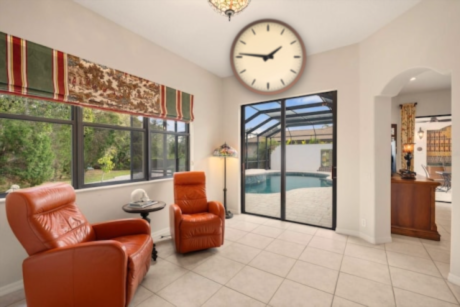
1:46
